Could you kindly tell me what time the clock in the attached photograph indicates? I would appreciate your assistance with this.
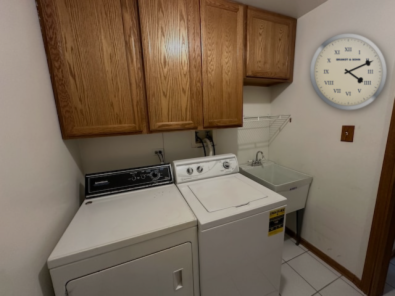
4:11
